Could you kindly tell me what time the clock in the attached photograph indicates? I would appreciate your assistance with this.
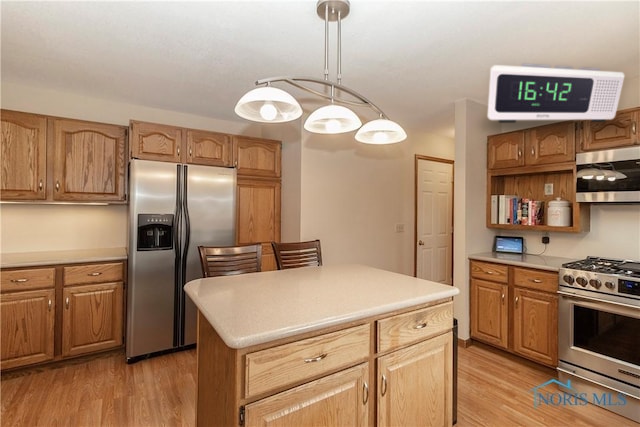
16:42
